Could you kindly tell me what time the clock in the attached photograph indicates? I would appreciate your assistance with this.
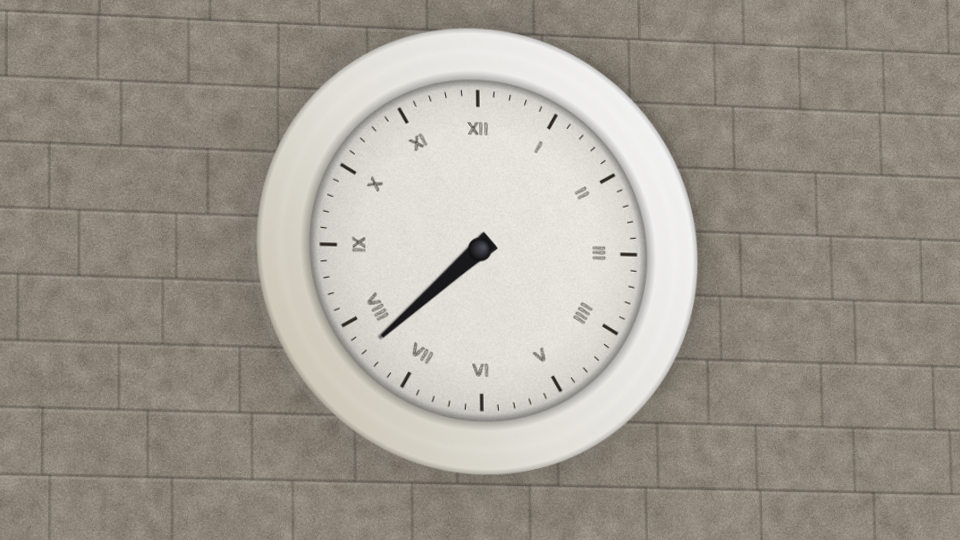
7:38
